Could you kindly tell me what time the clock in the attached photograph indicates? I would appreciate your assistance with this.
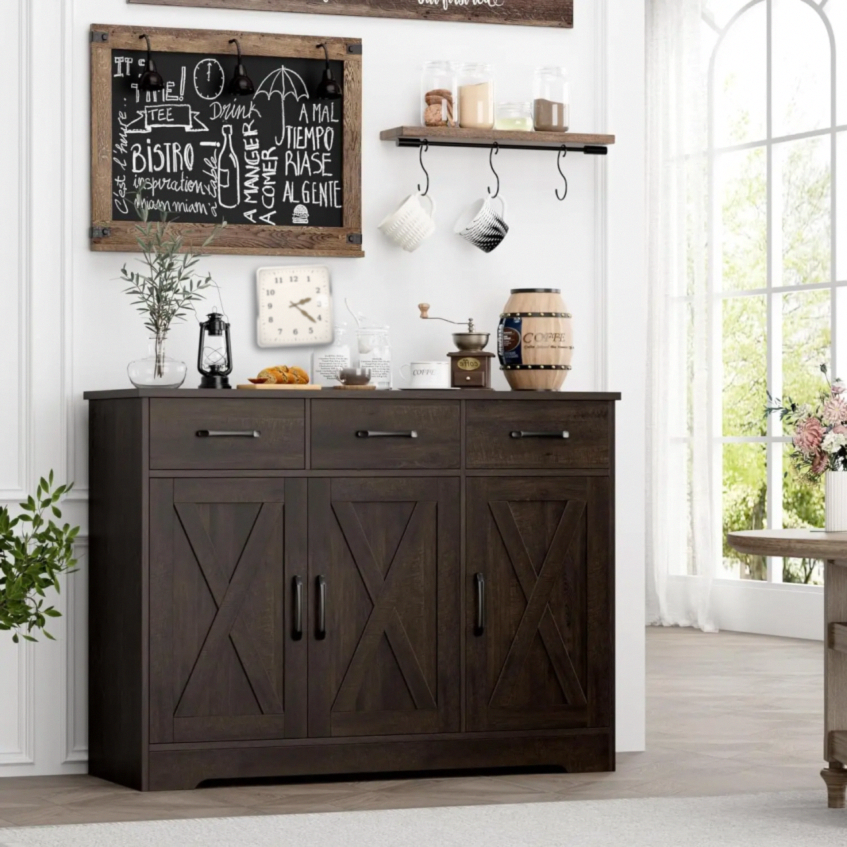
2:22
